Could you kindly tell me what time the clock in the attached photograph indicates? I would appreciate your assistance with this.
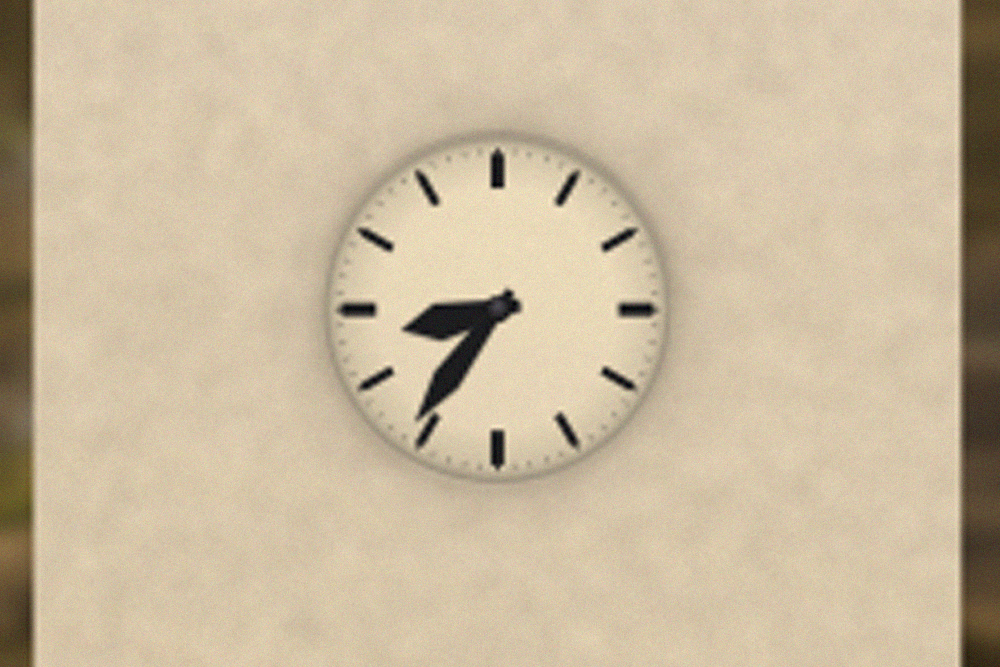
8:36
